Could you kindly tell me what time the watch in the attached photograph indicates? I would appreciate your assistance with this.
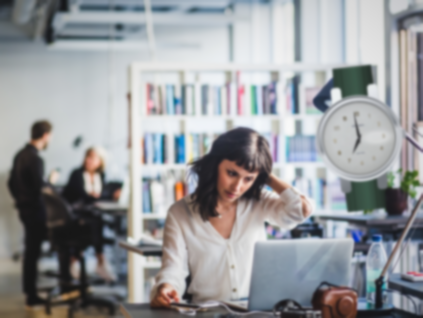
6:59
